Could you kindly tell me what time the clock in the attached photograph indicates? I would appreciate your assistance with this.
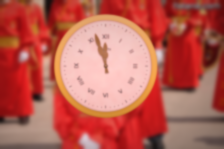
11:57
